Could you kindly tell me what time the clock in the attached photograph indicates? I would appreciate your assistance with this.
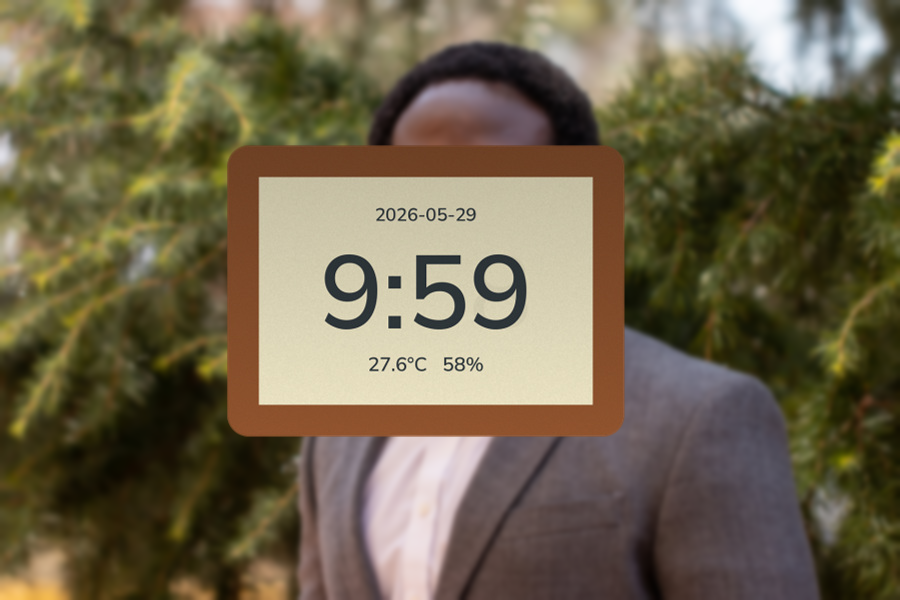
9:59
